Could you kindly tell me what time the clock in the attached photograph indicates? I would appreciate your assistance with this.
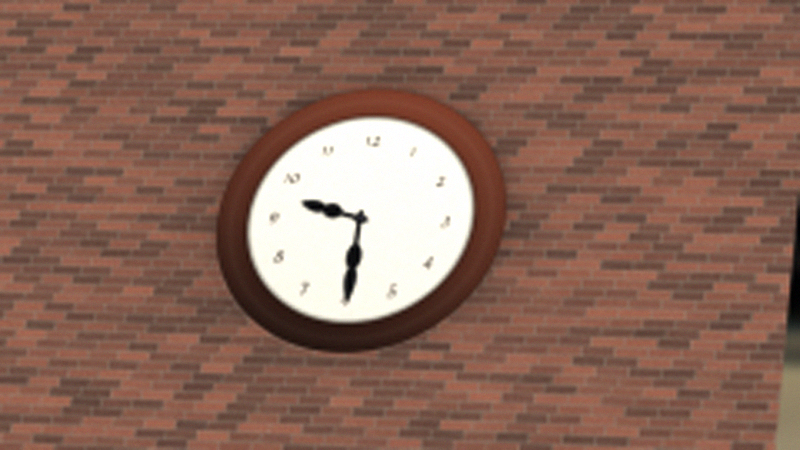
9:30
